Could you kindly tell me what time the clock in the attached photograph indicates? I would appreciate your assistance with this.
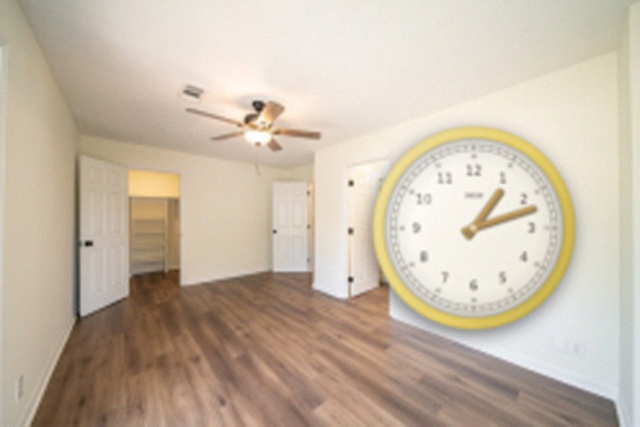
1:12
